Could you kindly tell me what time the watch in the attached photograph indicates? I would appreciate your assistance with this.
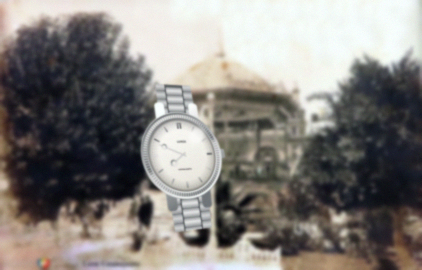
7:49
